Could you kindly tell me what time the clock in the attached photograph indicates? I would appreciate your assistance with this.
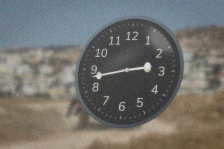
2:43
